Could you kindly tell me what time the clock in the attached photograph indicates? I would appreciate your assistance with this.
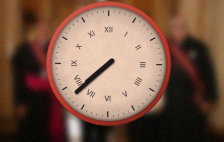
7:38
